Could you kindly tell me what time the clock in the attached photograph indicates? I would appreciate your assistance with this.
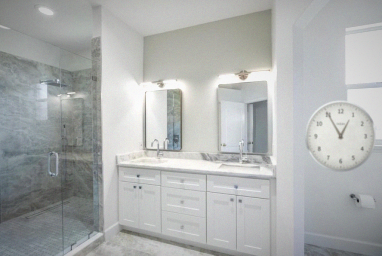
12:55
